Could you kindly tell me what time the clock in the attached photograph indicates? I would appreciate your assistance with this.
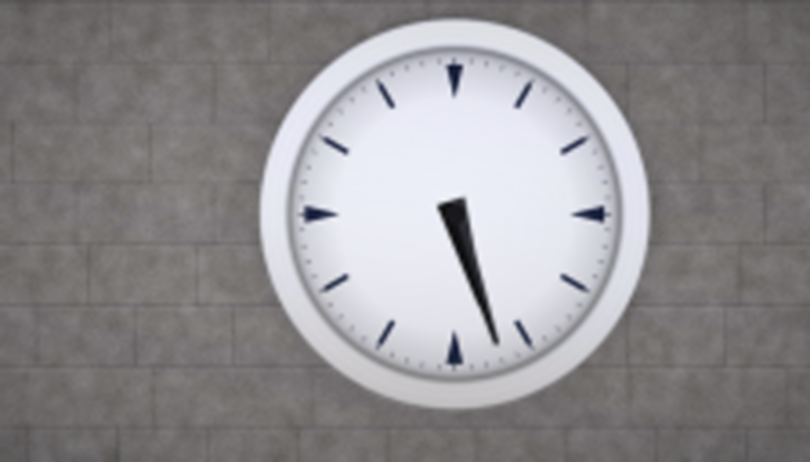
5:27
